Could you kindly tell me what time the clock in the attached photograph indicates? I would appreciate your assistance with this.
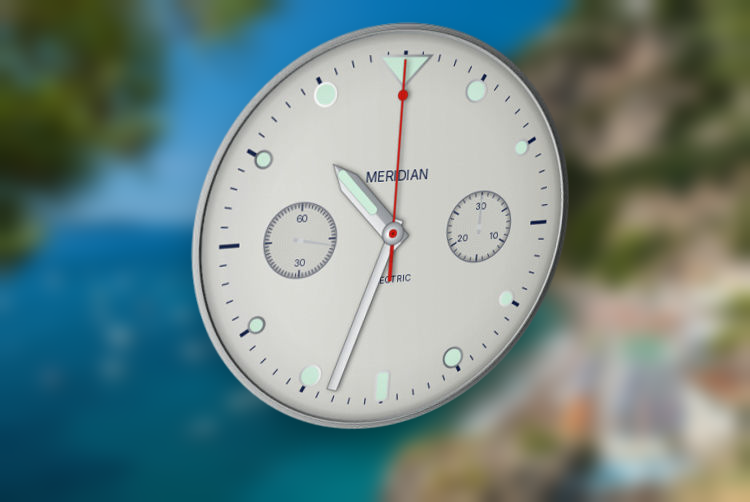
10:33:17
